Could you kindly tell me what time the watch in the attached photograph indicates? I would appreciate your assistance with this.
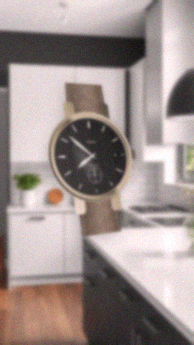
7:52
